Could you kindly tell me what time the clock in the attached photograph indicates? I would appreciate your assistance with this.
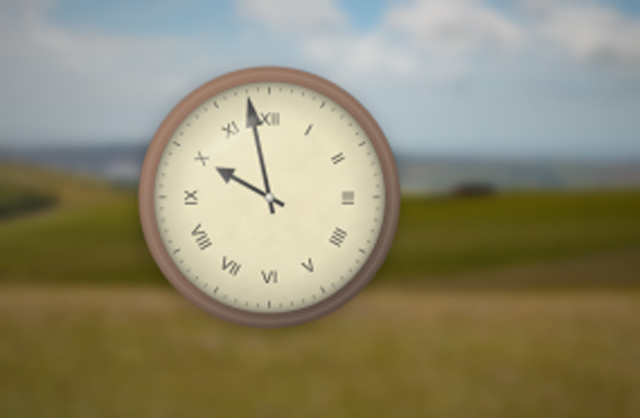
9:58
